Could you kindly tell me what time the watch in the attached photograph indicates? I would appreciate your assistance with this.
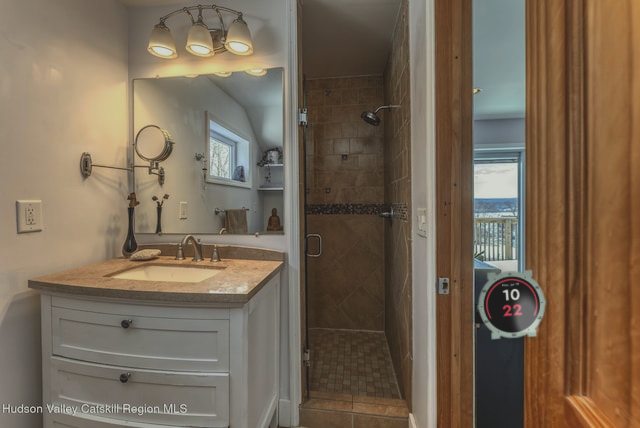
10:22
